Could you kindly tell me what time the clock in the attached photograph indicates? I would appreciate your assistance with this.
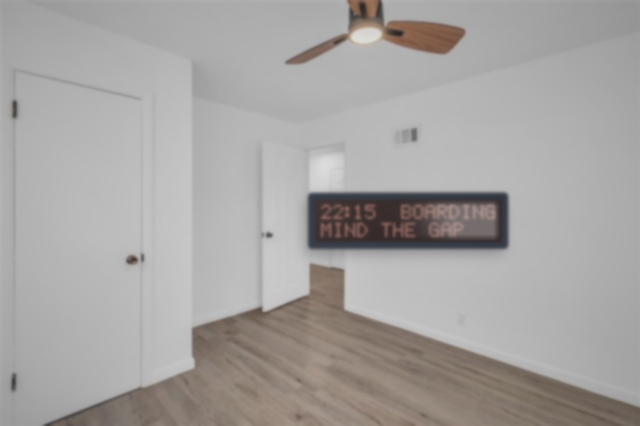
22:15
